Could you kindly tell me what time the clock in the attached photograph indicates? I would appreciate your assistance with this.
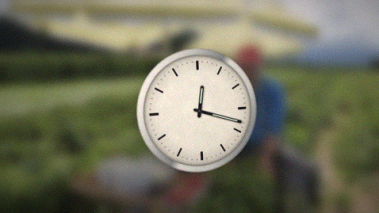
12:18
